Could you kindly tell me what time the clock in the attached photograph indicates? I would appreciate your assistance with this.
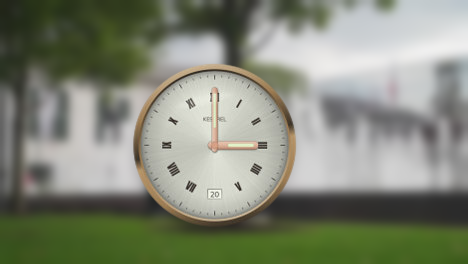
3:00
